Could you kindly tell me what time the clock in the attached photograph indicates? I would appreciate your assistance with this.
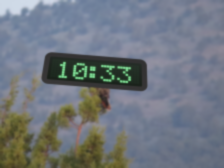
10:33
